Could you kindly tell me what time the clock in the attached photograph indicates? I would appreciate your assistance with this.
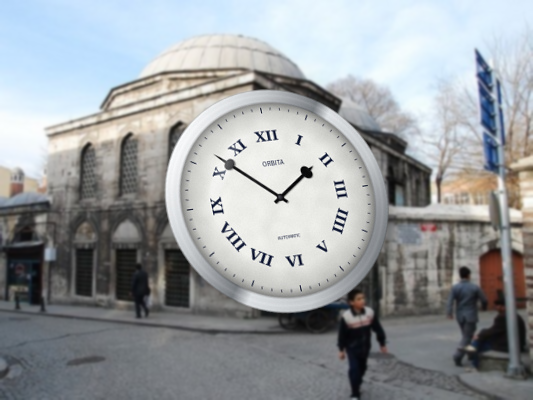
1:52
